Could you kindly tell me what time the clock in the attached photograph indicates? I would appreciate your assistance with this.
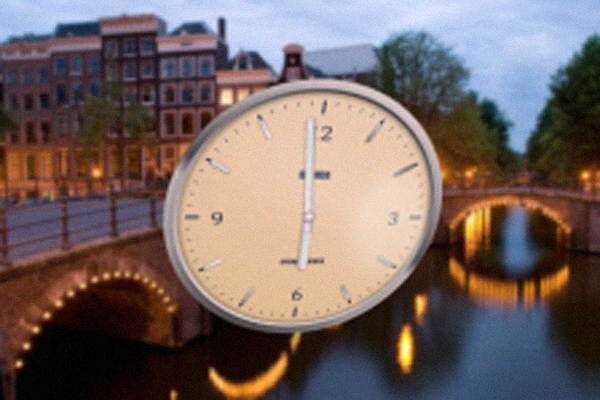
5:59
